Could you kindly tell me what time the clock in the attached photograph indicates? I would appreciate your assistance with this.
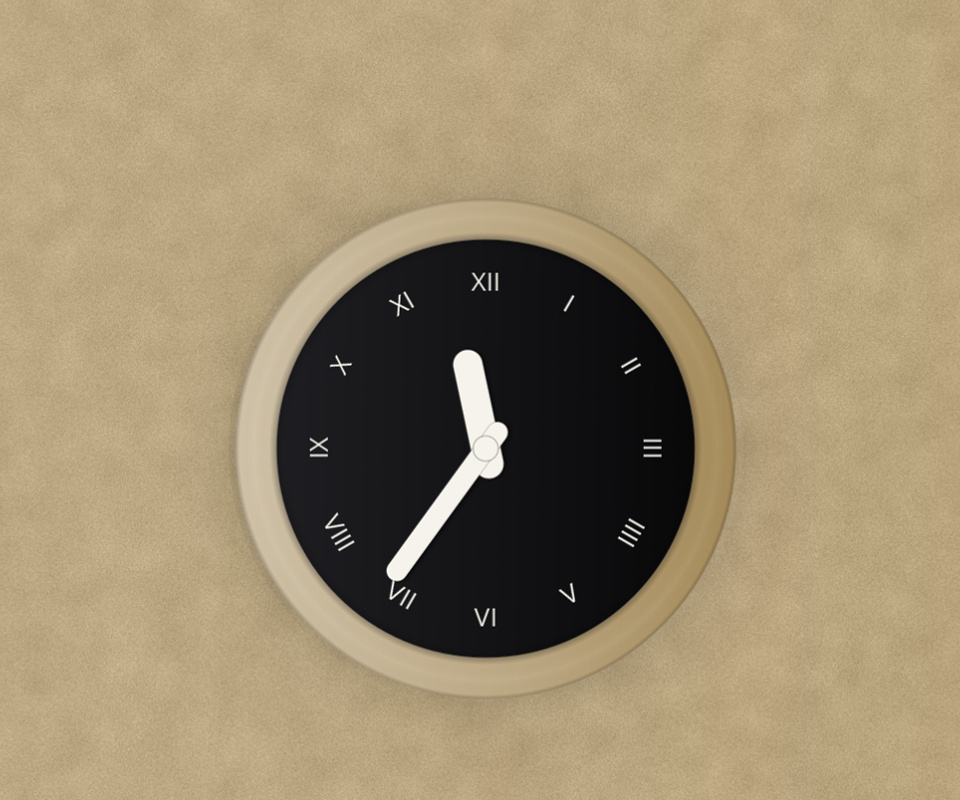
11:36
